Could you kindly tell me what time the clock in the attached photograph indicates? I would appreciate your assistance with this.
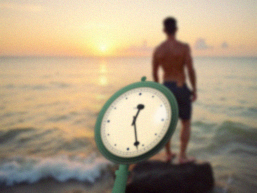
12:27
